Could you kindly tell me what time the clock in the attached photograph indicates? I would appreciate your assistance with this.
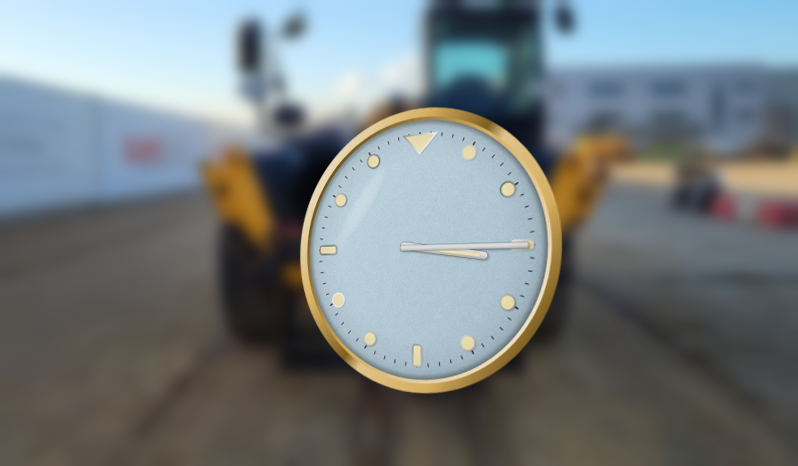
3:15
